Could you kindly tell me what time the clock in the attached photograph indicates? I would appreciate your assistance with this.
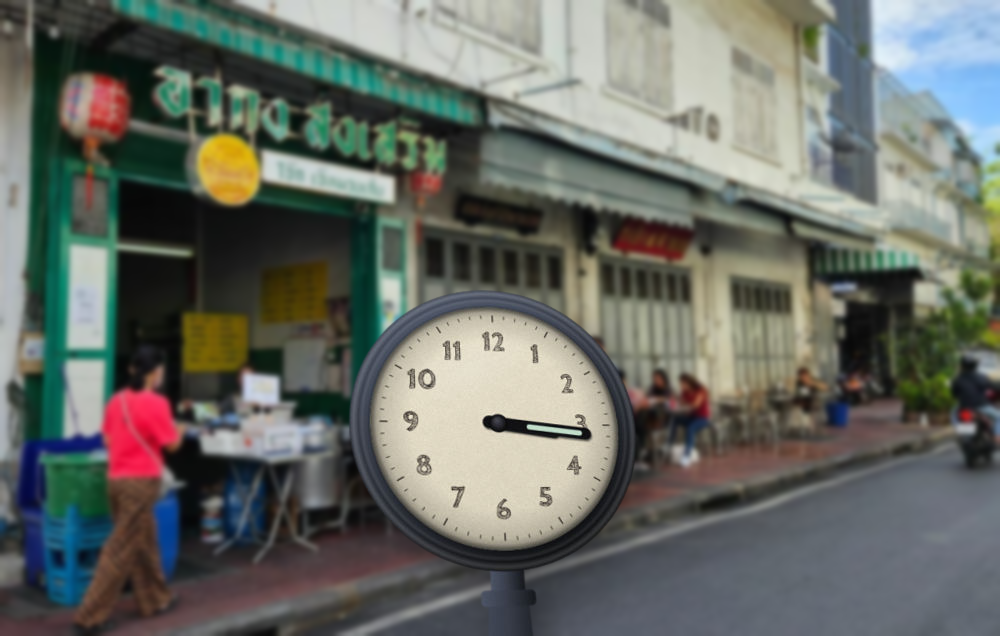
3:16
